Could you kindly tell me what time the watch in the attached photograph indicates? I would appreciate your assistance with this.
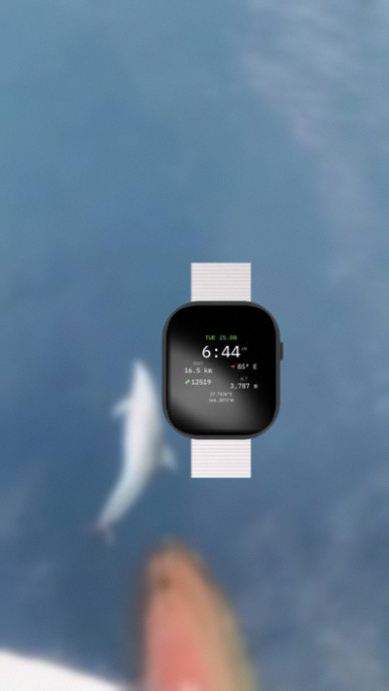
6:44
